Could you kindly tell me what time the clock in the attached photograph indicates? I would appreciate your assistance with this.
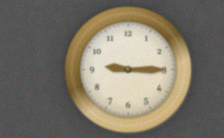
9:15
